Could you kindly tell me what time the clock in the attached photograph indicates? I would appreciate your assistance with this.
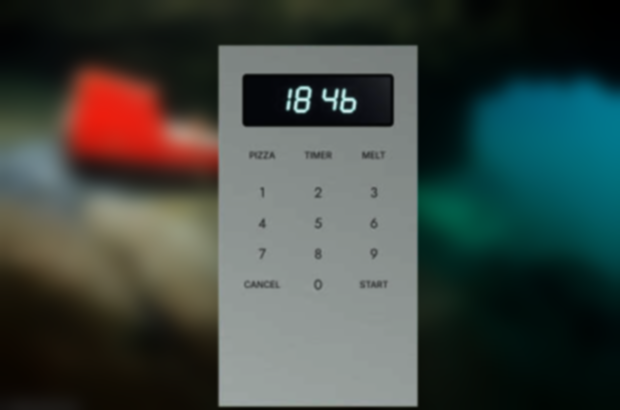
18:46
